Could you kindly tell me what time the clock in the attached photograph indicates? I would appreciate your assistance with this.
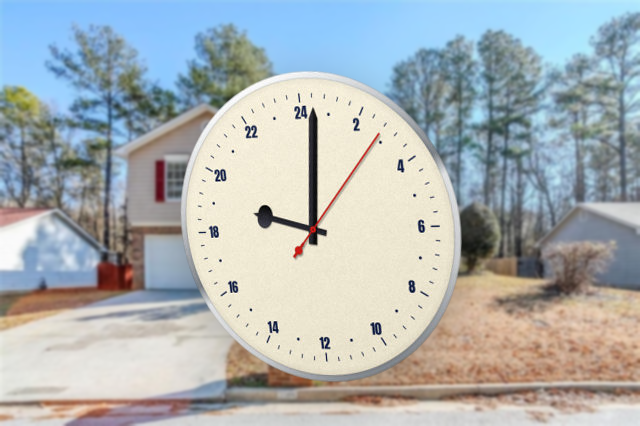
19:01:07
